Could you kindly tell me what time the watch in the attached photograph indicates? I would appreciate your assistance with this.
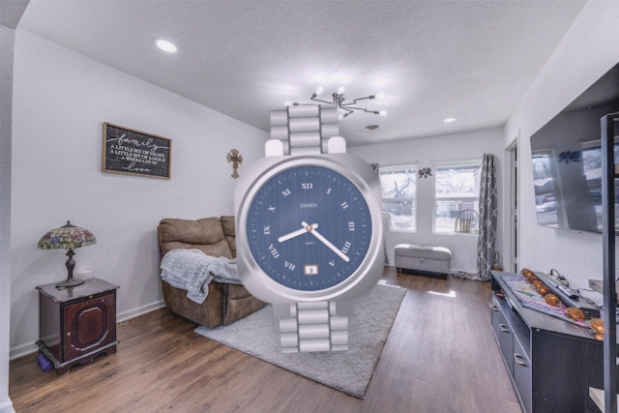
8:22
